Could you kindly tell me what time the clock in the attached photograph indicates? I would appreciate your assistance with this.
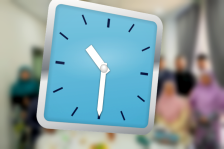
10:30
